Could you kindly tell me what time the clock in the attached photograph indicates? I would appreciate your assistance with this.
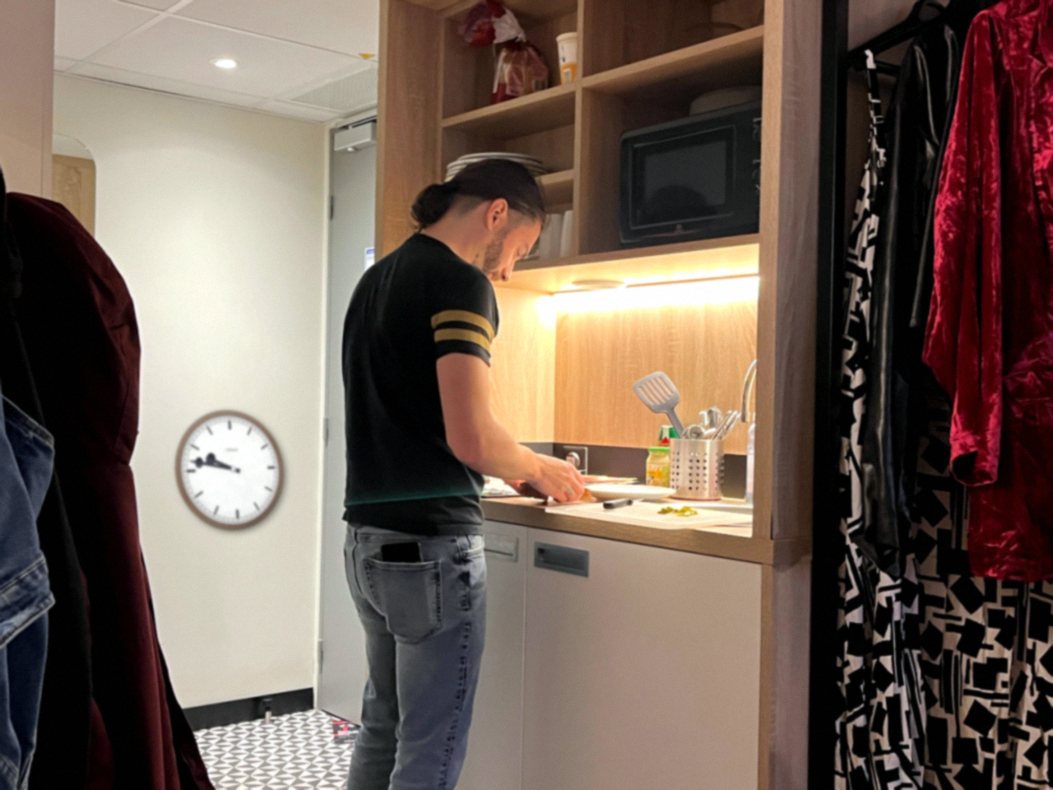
9:47
